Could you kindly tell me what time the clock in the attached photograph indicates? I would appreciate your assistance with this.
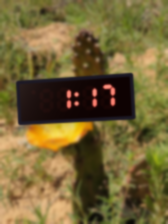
1:17
